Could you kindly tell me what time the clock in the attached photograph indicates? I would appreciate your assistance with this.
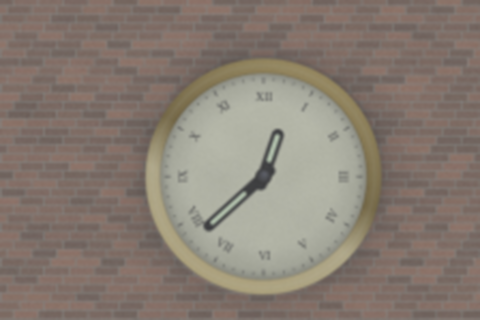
12:38
